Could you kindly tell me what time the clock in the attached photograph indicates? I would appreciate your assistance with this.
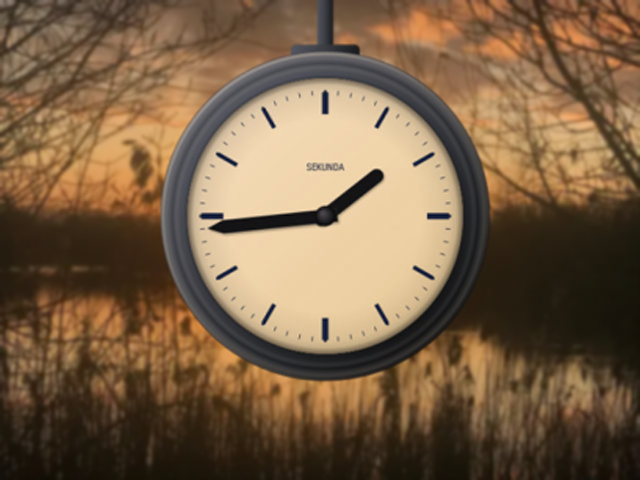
1:44
